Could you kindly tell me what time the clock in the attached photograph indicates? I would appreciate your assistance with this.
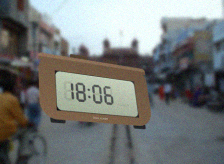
18:06
